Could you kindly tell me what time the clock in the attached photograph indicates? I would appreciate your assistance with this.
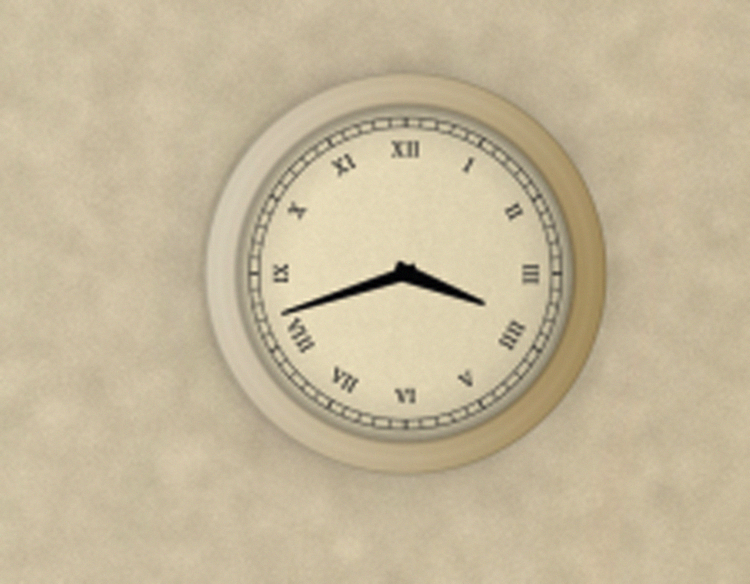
3:42
